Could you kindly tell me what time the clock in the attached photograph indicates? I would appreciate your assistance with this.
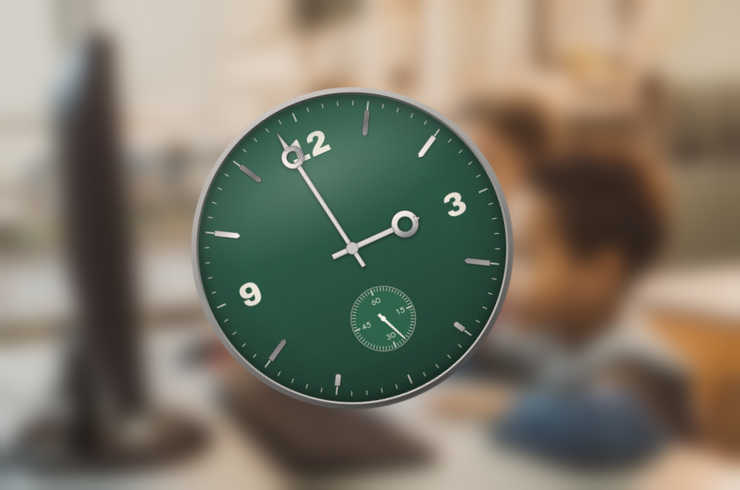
2:58:26
